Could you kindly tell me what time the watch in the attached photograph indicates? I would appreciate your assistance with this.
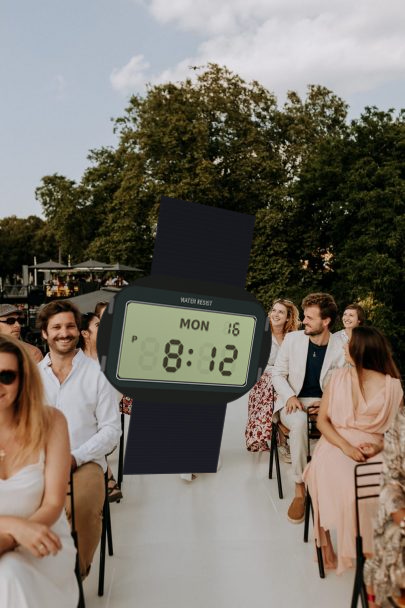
8:12
